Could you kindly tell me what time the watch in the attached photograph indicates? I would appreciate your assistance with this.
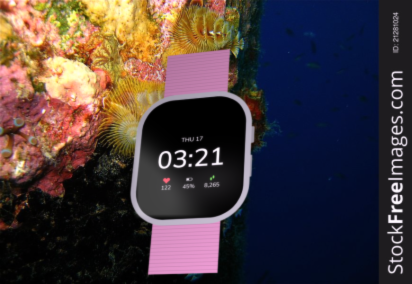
3:21
